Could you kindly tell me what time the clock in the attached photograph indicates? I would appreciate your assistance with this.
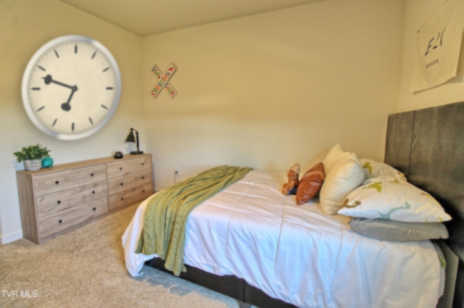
6:48
